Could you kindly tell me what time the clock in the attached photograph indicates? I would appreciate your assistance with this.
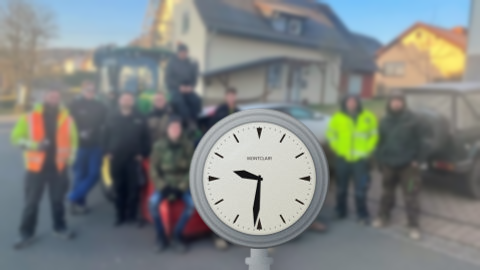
9:31
